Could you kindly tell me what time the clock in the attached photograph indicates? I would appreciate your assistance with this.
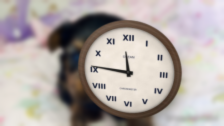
11:46
